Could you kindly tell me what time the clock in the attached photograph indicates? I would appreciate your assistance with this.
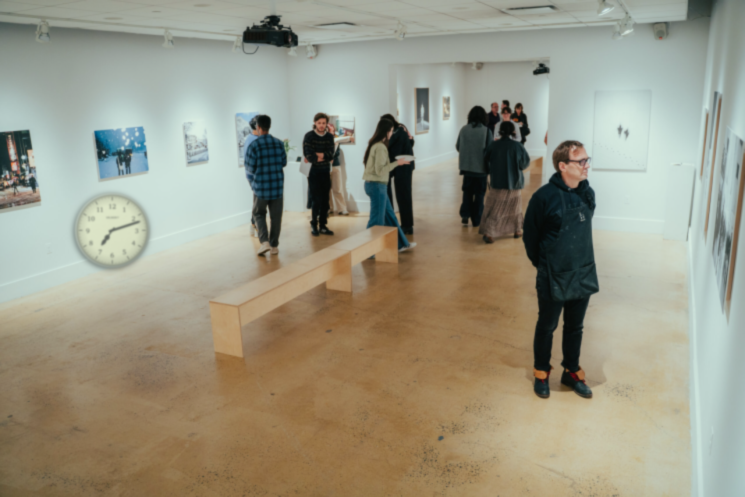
7:12
